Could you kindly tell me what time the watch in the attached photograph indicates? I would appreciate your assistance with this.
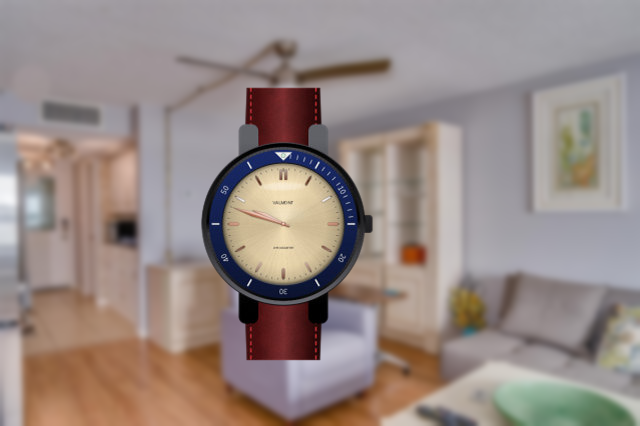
9:48
